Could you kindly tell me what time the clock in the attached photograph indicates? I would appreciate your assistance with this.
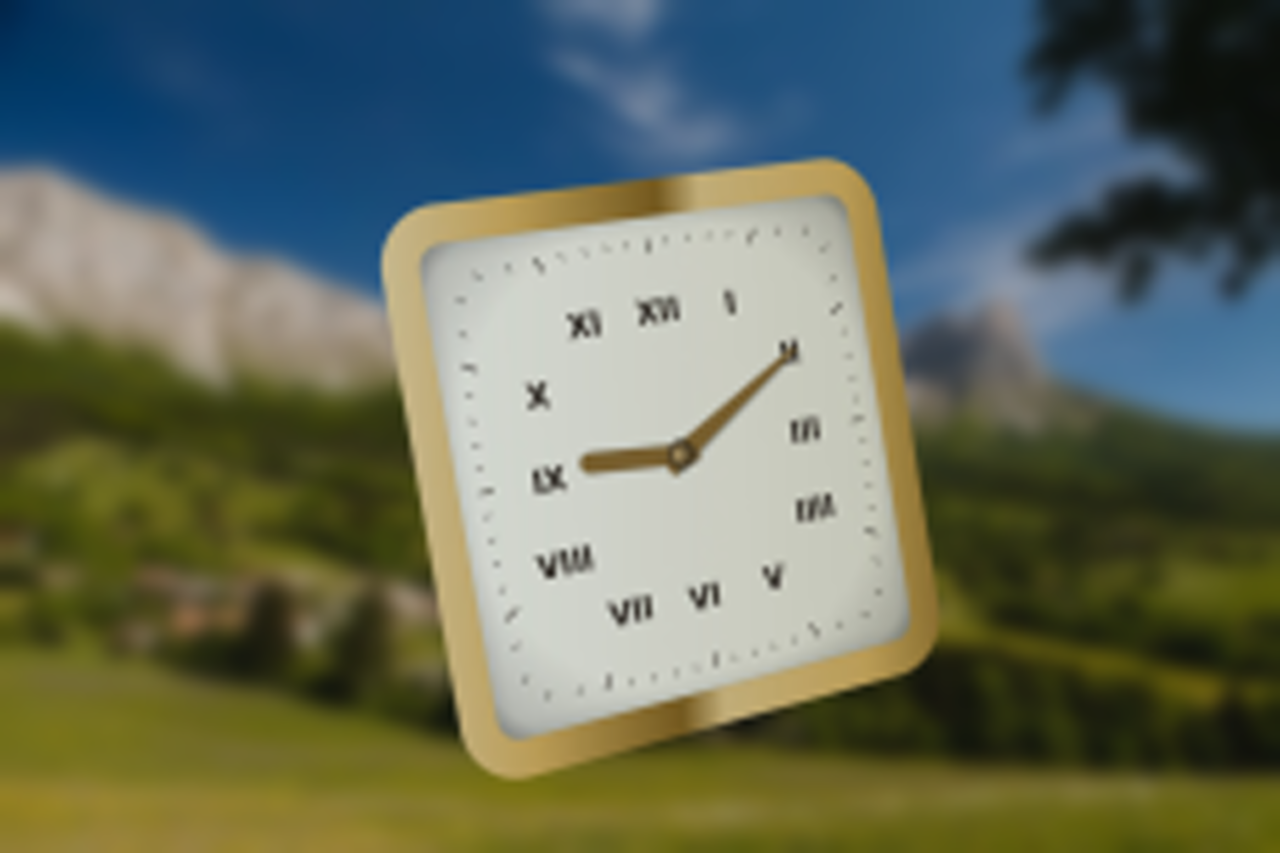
9:10
